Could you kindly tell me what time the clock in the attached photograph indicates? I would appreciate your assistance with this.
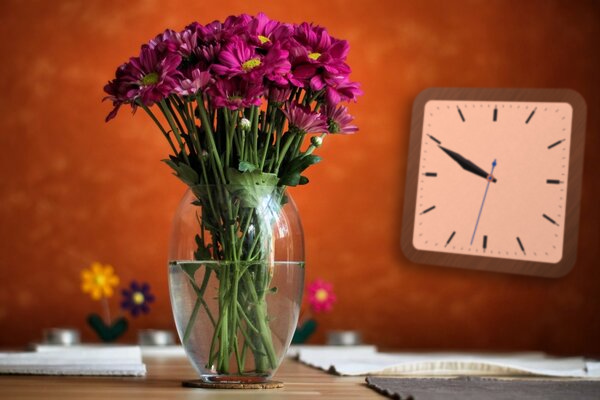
9:49:32
